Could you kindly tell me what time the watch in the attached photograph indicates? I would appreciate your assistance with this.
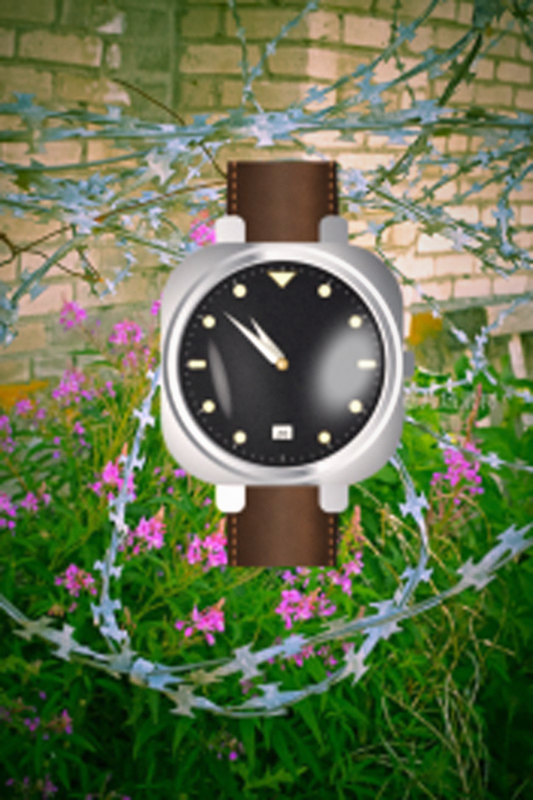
10:52
